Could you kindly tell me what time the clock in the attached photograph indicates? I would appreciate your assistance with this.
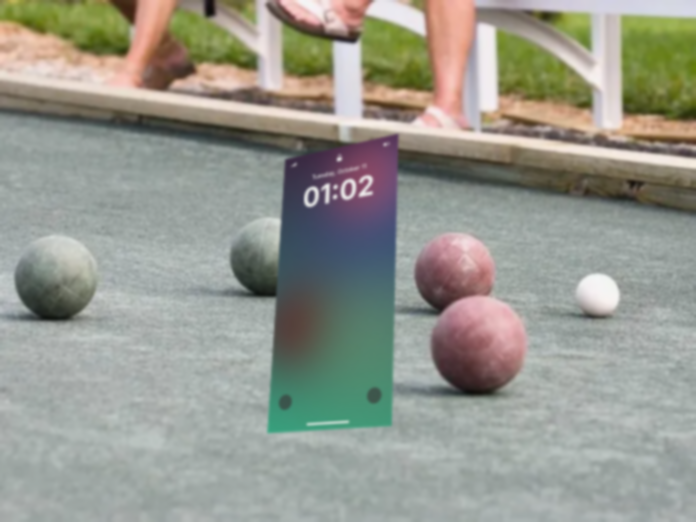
1:02
